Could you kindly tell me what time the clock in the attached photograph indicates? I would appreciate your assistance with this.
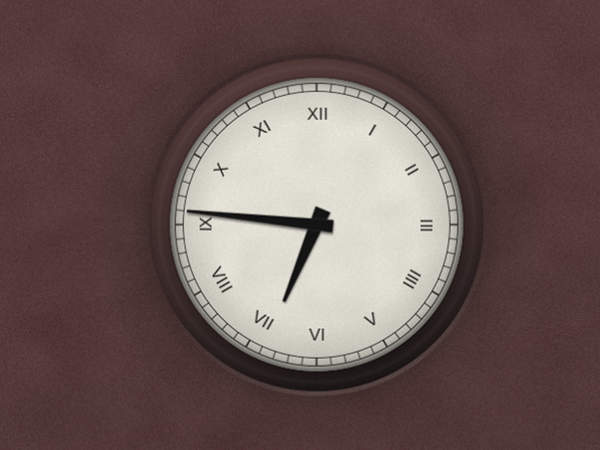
6:46
